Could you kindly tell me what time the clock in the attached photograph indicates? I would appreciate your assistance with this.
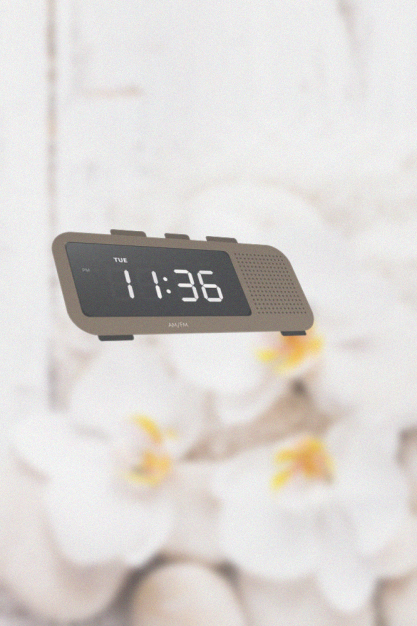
11:36
